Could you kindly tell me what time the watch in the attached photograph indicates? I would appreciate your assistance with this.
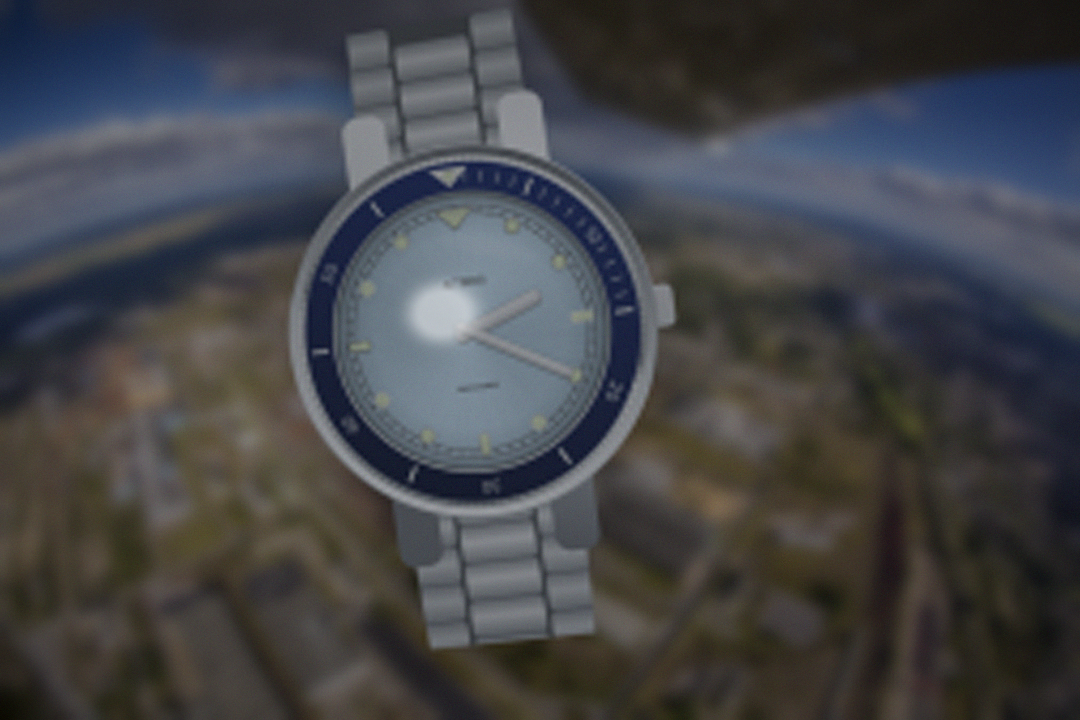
2:20
